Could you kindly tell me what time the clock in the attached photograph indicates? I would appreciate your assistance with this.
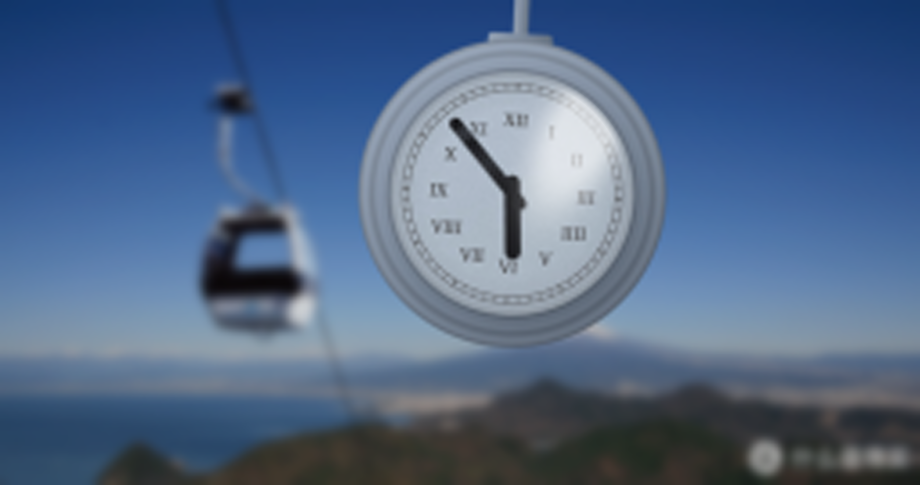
5:53
